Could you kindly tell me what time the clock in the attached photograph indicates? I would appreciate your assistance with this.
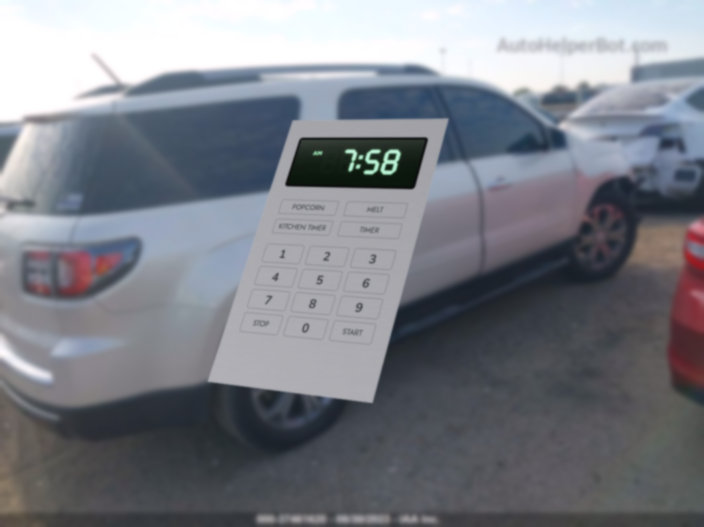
7:58
